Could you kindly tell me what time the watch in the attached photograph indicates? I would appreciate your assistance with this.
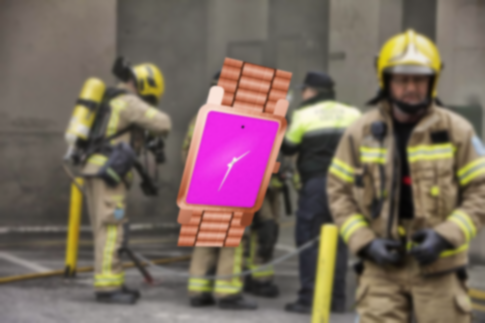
1:32
